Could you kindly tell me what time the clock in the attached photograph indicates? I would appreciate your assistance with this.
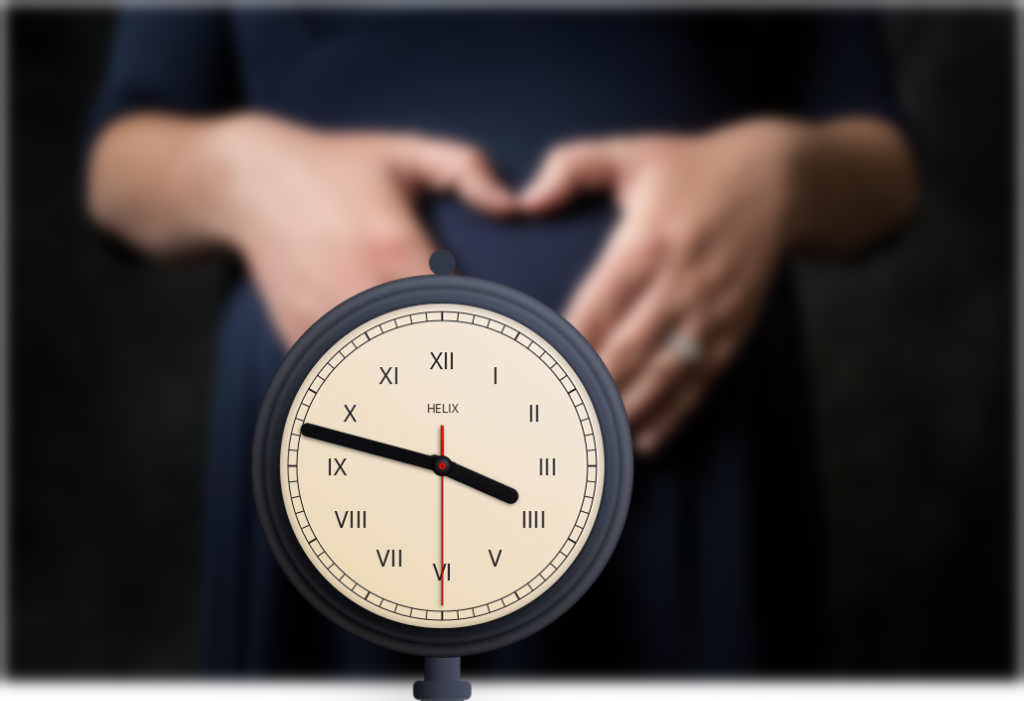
3:47:30
